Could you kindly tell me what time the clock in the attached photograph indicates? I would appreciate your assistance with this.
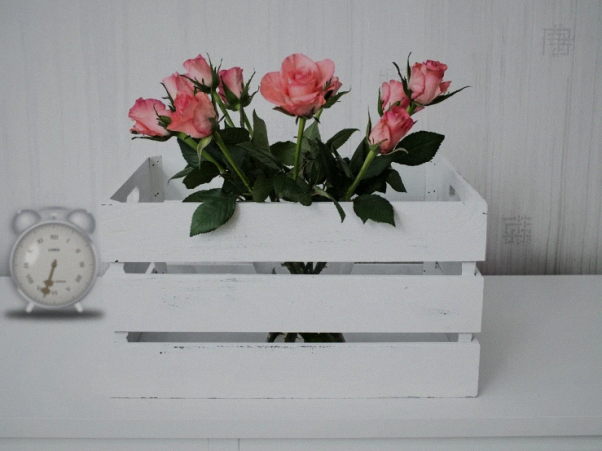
6:33
